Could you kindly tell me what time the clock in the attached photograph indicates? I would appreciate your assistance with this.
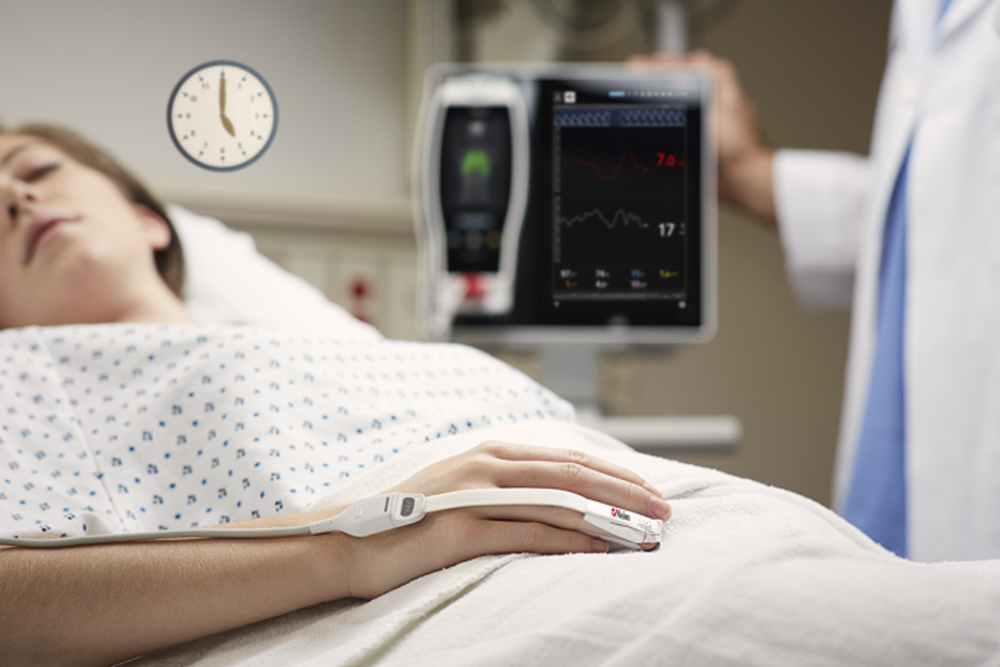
5:00
